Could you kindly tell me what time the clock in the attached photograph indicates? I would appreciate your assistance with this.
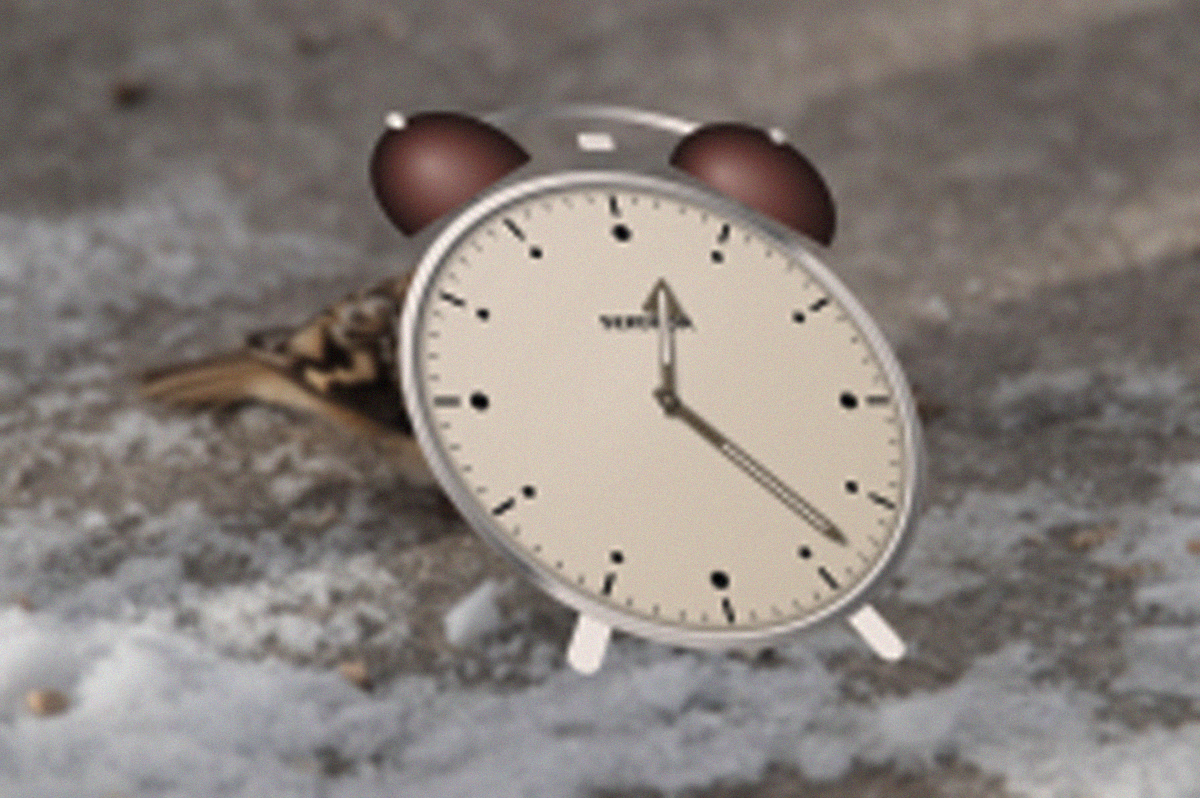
12:23
